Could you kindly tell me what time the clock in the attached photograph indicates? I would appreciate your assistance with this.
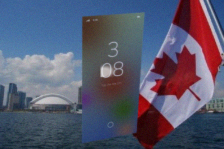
3:08
